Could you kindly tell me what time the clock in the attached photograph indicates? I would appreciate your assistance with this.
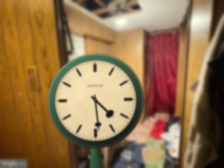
4:29
